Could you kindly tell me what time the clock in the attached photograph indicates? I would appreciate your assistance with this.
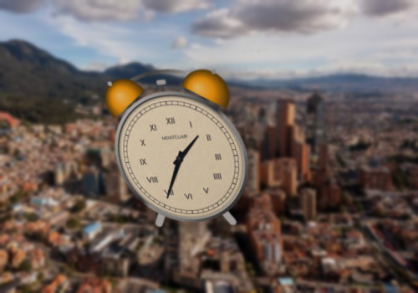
1:35
